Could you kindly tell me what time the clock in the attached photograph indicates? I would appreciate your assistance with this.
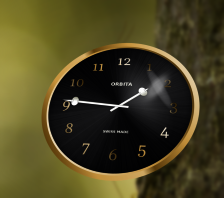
1:46
